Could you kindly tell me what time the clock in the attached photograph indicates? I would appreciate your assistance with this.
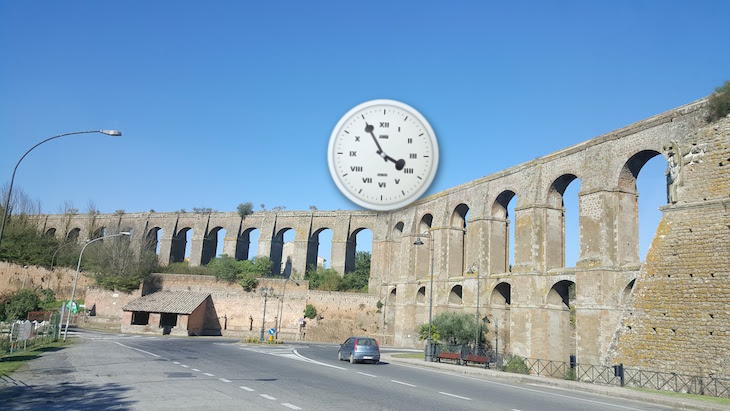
3:55
